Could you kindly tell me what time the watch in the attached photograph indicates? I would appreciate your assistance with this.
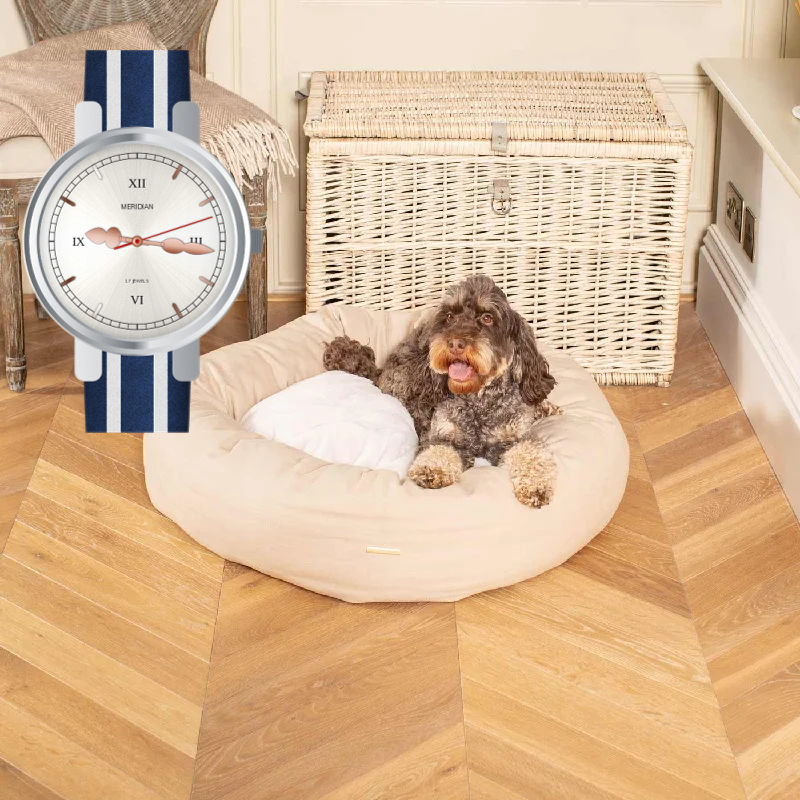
9:16:12
